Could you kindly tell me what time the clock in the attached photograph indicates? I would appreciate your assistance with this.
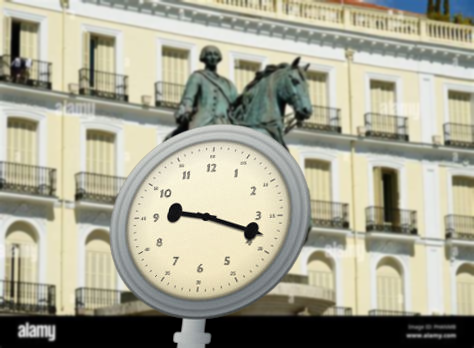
9:18
